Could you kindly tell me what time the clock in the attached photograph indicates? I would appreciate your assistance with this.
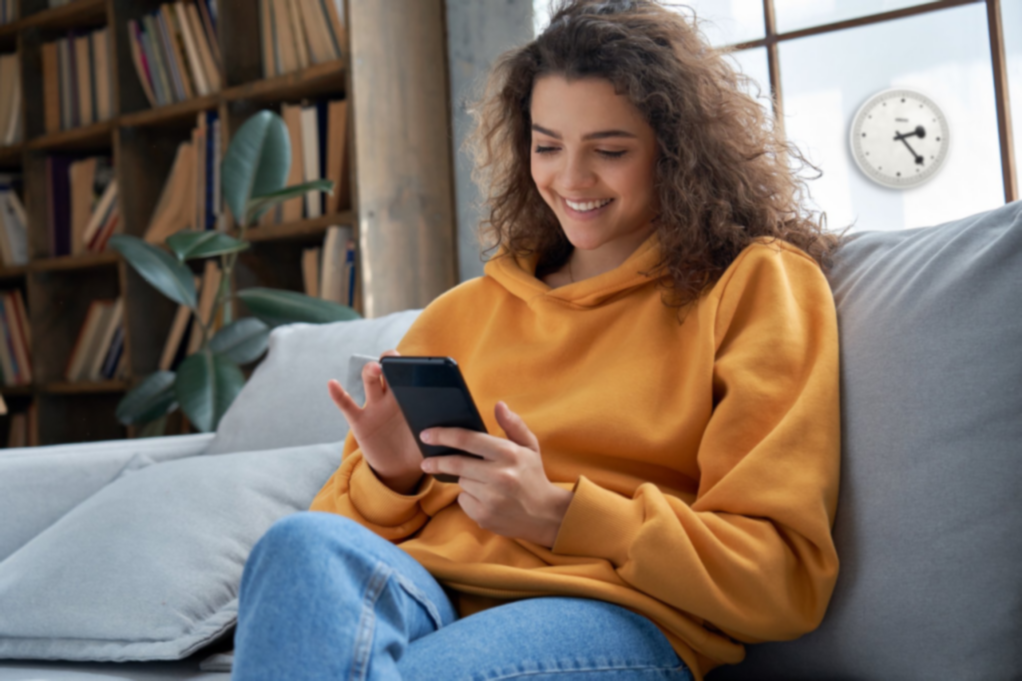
2:23
